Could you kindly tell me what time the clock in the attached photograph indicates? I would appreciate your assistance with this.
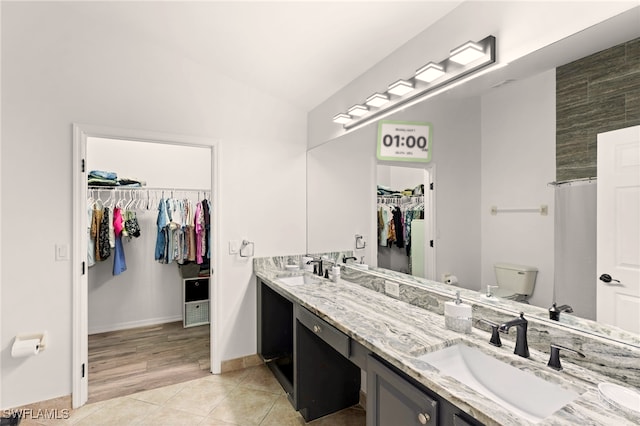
1:00
